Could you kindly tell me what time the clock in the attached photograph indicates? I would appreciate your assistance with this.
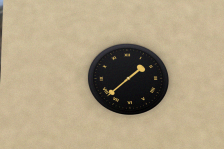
1:38
